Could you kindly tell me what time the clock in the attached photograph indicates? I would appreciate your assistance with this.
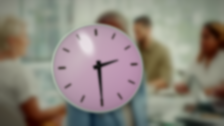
2:30
